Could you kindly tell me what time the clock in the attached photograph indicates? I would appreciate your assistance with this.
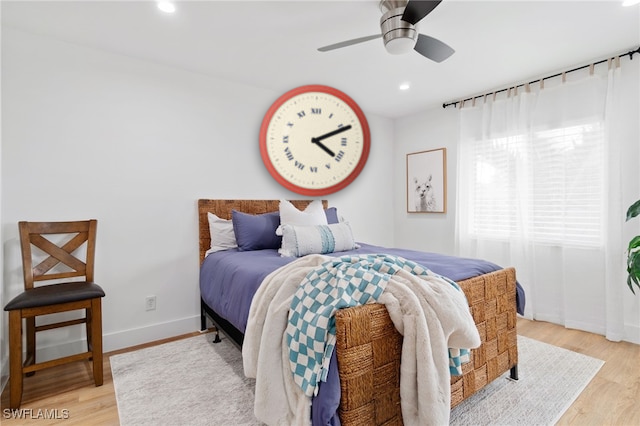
4:11
